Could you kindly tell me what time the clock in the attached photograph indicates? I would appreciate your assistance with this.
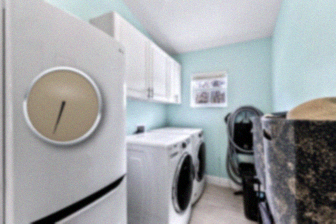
6:33
